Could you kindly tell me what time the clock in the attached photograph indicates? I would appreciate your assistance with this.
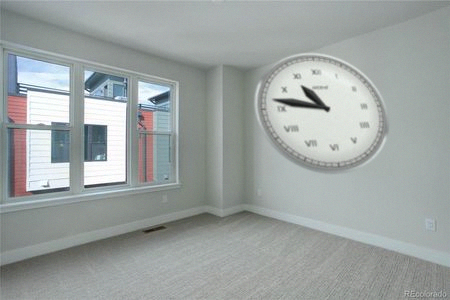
10:47
